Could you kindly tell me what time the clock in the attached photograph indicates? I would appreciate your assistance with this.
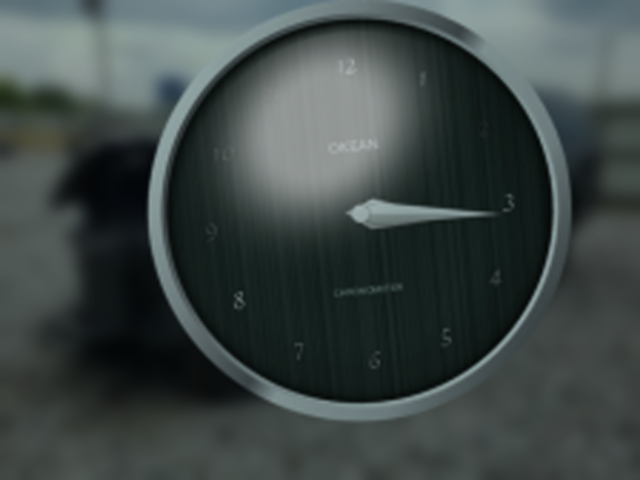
3:16
